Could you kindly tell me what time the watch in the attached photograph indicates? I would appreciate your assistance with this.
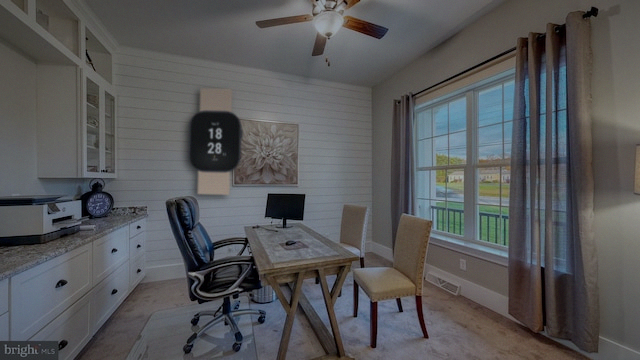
18:28
